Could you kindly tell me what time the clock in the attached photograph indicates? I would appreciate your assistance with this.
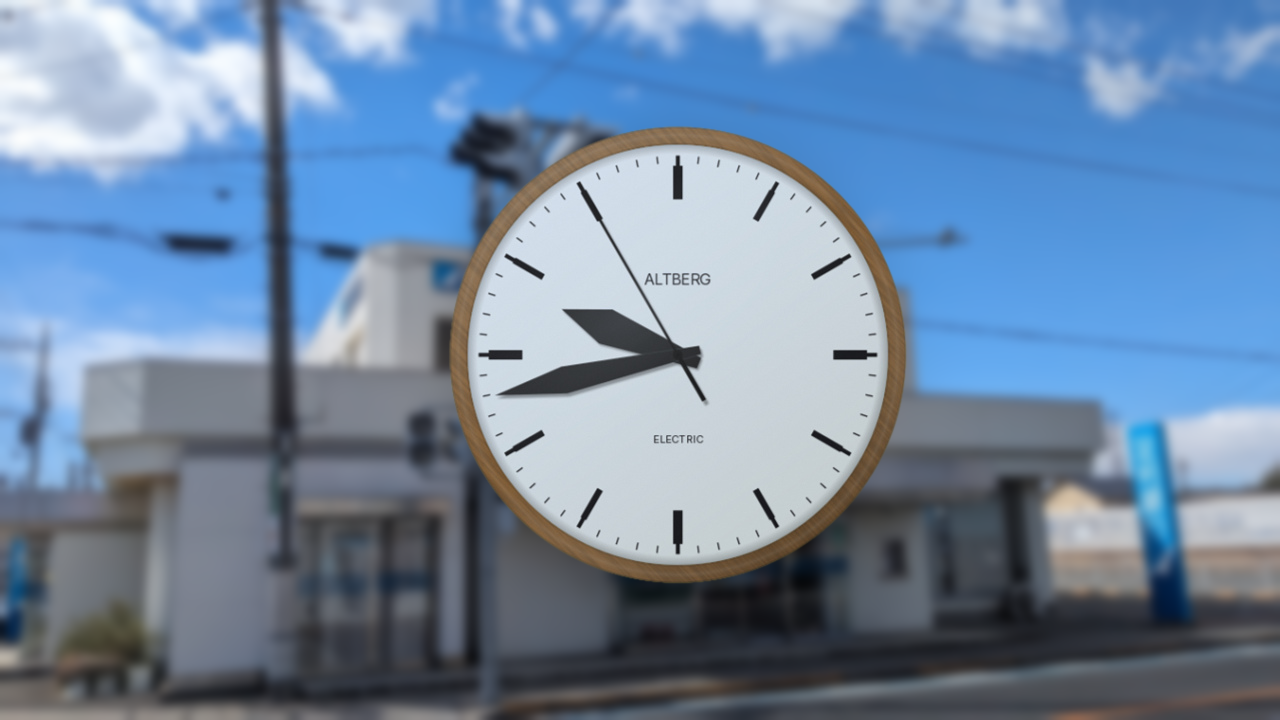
9:42:55
